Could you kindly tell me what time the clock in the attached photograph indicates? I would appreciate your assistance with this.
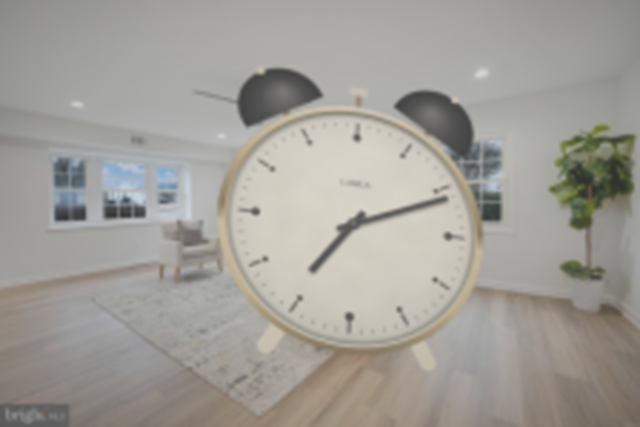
7:11
